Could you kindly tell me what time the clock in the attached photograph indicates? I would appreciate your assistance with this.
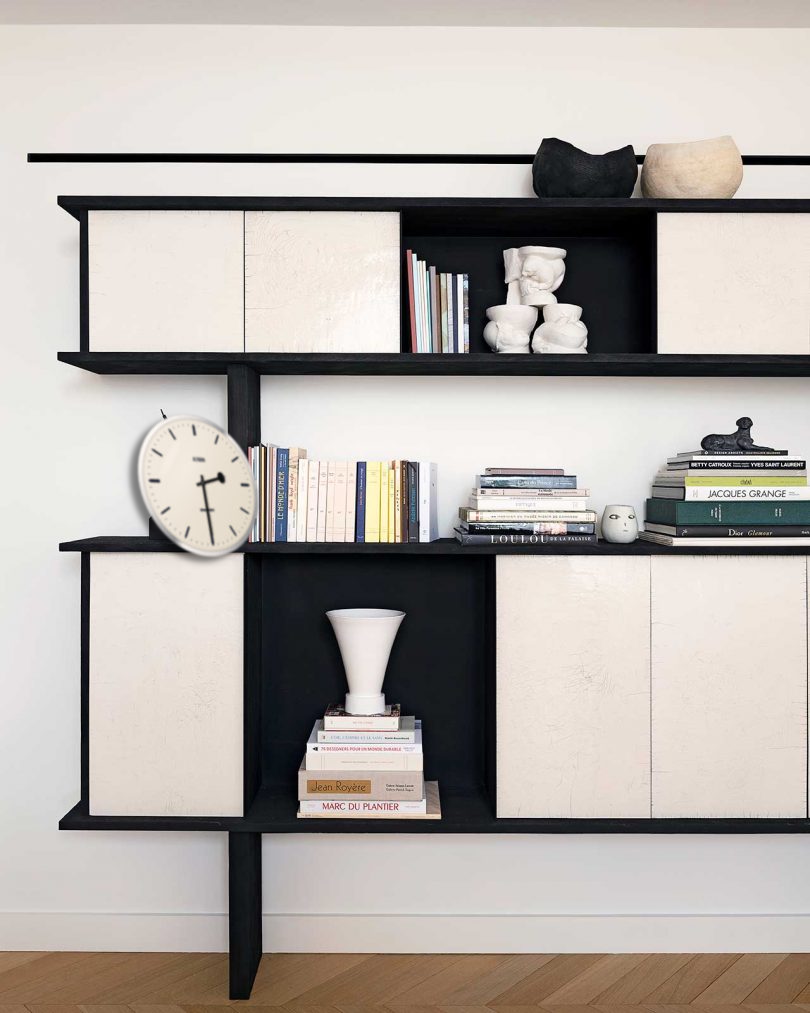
2:30
